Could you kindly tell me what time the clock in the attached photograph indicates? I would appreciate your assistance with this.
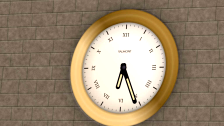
6:26
